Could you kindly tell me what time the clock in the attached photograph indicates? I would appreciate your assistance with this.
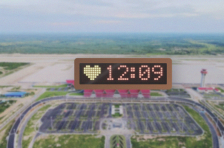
12:09
